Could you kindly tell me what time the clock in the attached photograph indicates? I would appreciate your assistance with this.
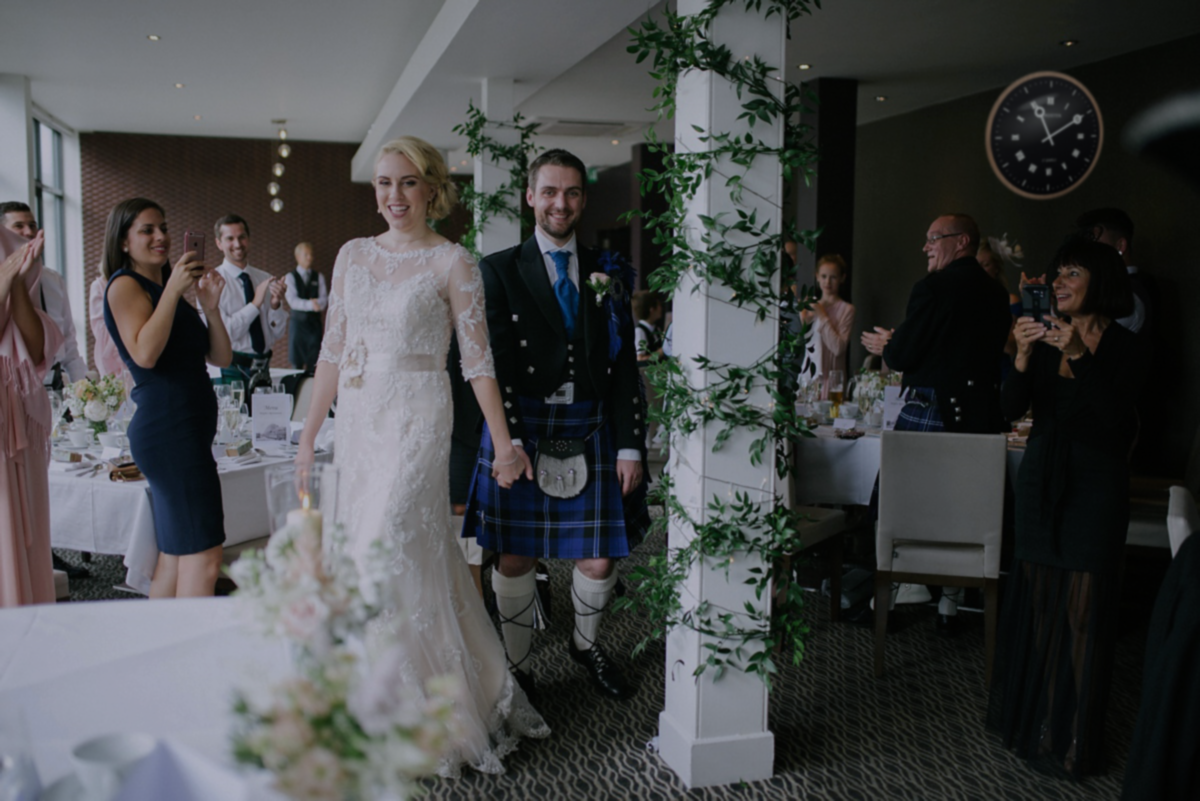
11:10
